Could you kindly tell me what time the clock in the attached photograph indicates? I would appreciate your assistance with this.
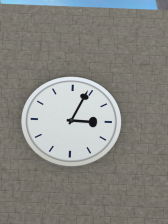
3:04
